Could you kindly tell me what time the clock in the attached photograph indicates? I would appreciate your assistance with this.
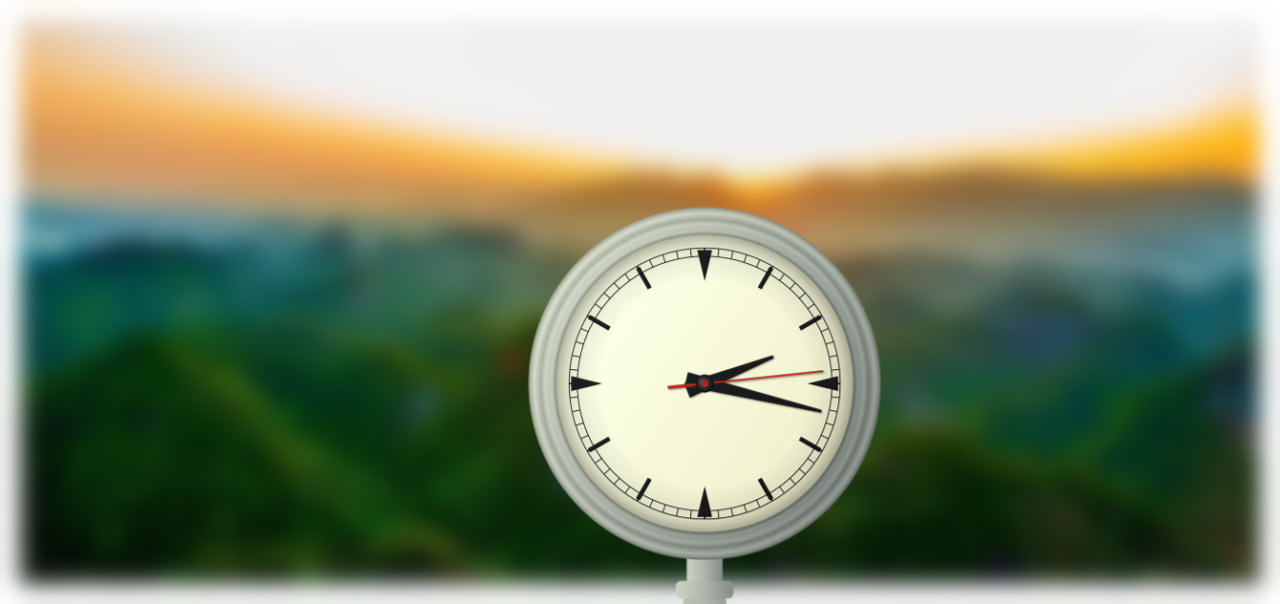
2:17:14
